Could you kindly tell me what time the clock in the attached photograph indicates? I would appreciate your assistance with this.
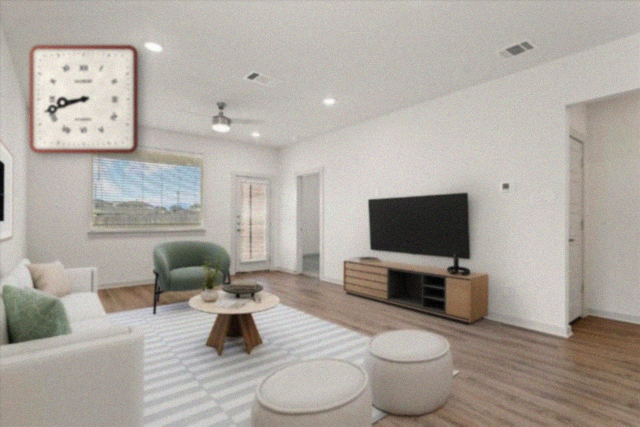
8:42
